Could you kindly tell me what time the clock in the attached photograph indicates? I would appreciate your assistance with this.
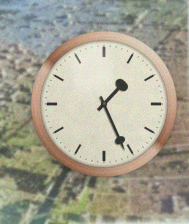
1:26
